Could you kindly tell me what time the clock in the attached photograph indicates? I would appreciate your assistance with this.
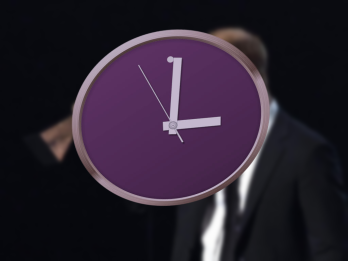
3:00:56
